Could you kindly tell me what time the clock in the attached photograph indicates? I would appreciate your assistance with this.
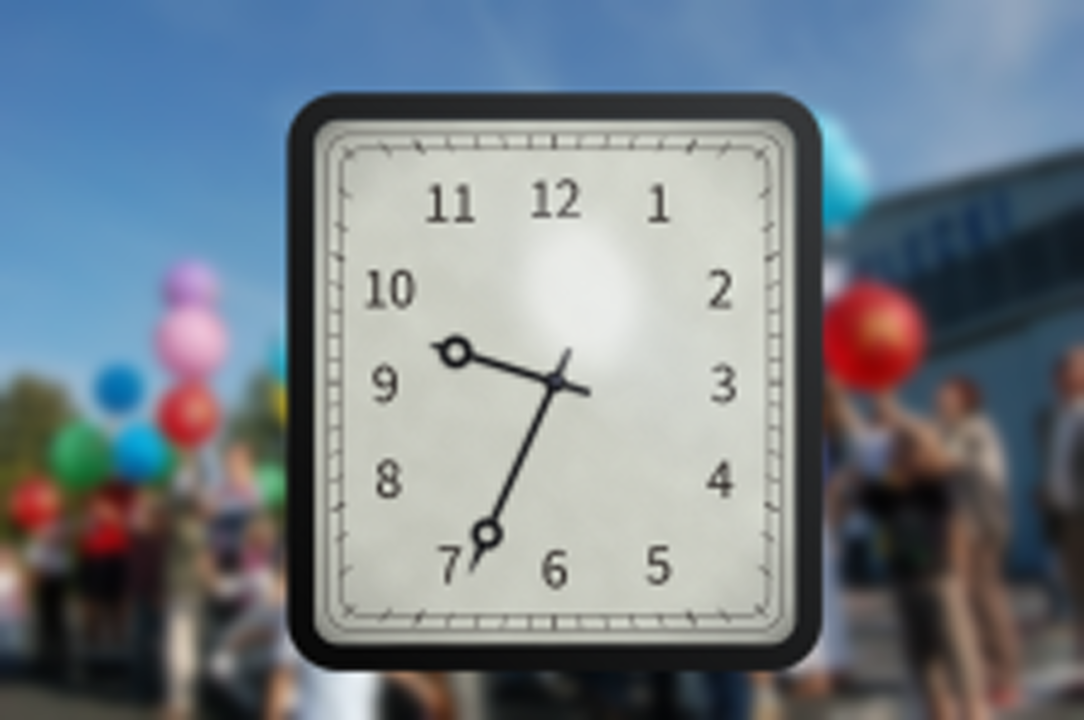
9:34
